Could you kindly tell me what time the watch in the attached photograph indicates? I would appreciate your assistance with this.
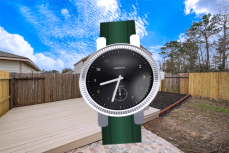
8:33
